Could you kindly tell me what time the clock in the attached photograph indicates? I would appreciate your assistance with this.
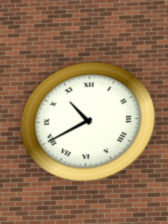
10:40
